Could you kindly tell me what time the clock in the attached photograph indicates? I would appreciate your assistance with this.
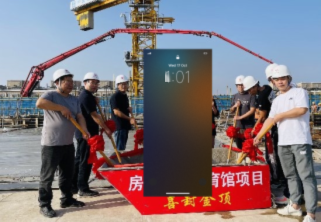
1:01
